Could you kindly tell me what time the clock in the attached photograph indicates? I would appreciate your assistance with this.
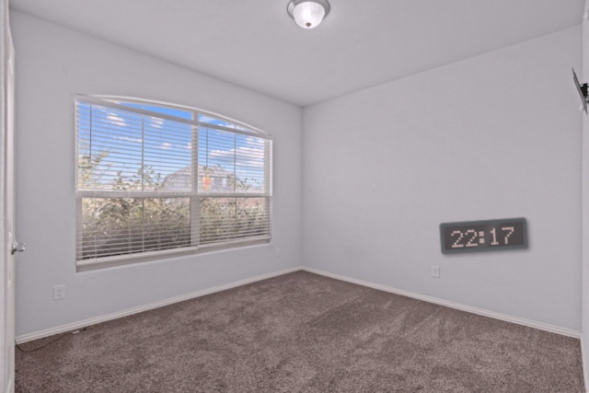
22:17
